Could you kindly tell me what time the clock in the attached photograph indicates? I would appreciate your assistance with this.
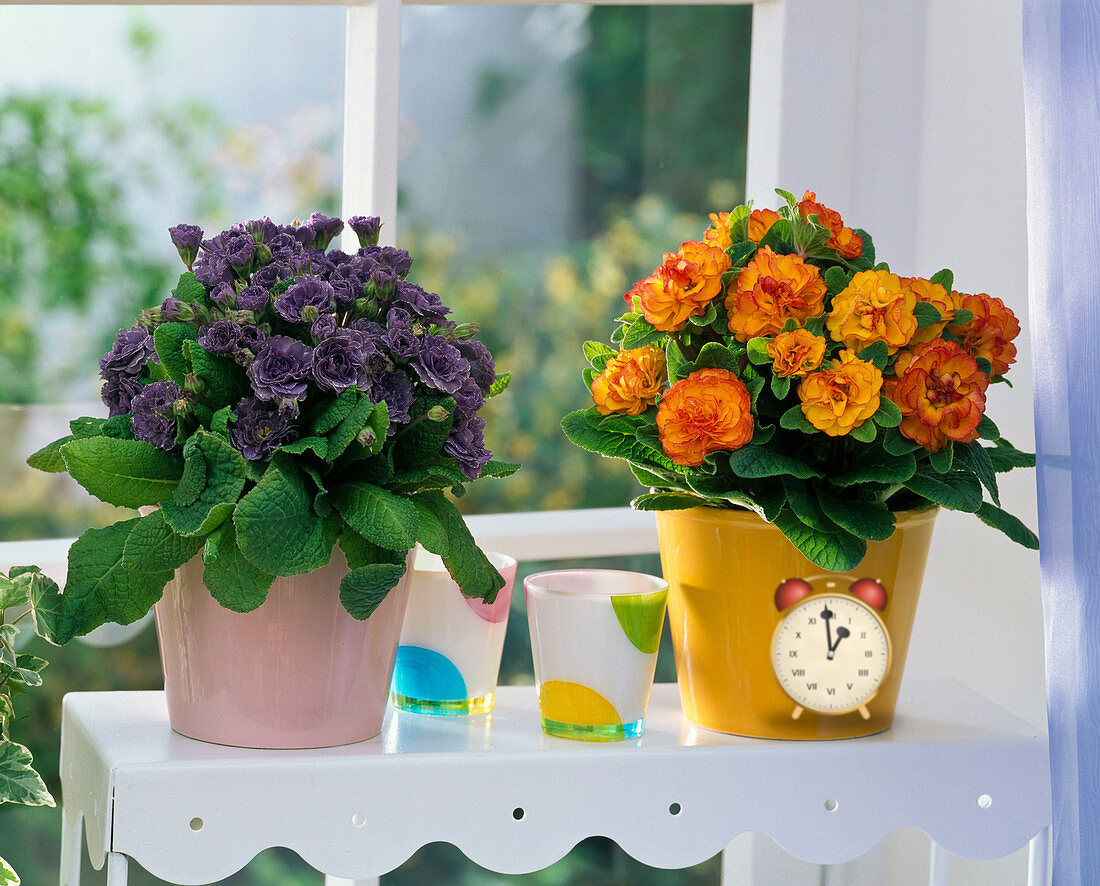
12:59
